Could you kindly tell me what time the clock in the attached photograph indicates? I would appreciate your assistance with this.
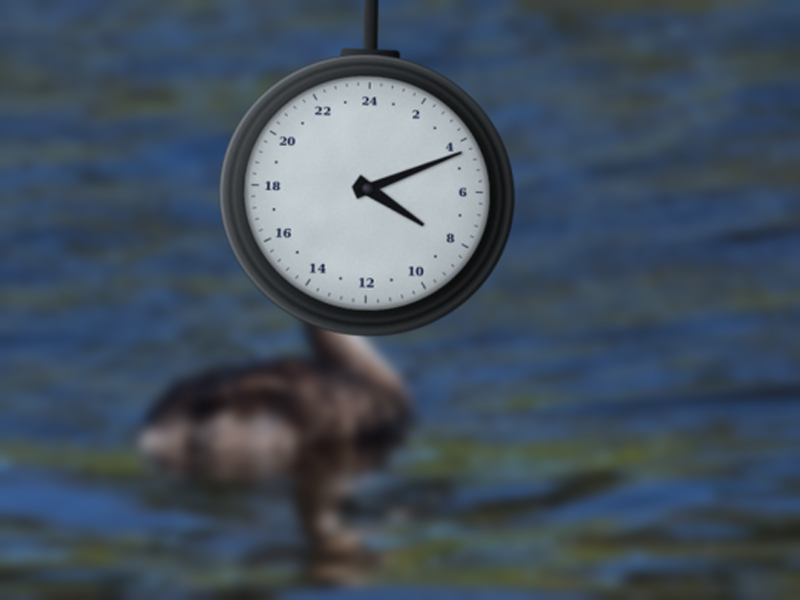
8:11
